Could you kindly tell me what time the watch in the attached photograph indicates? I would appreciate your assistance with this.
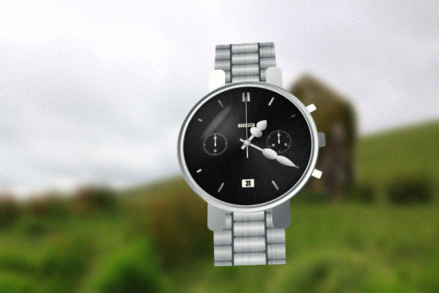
1:20
